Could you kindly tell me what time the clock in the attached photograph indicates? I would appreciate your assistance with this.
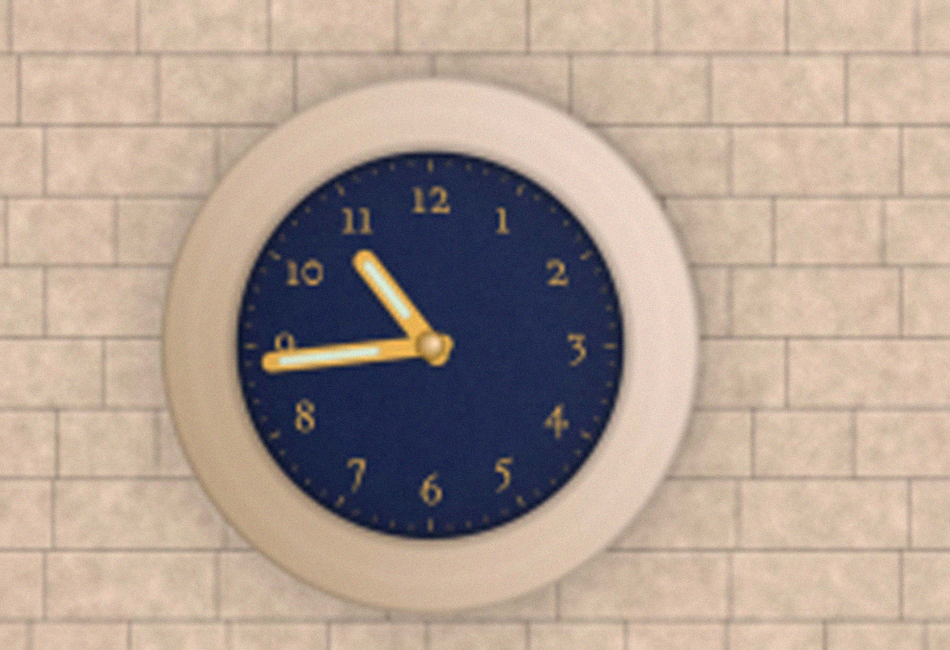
10:44
